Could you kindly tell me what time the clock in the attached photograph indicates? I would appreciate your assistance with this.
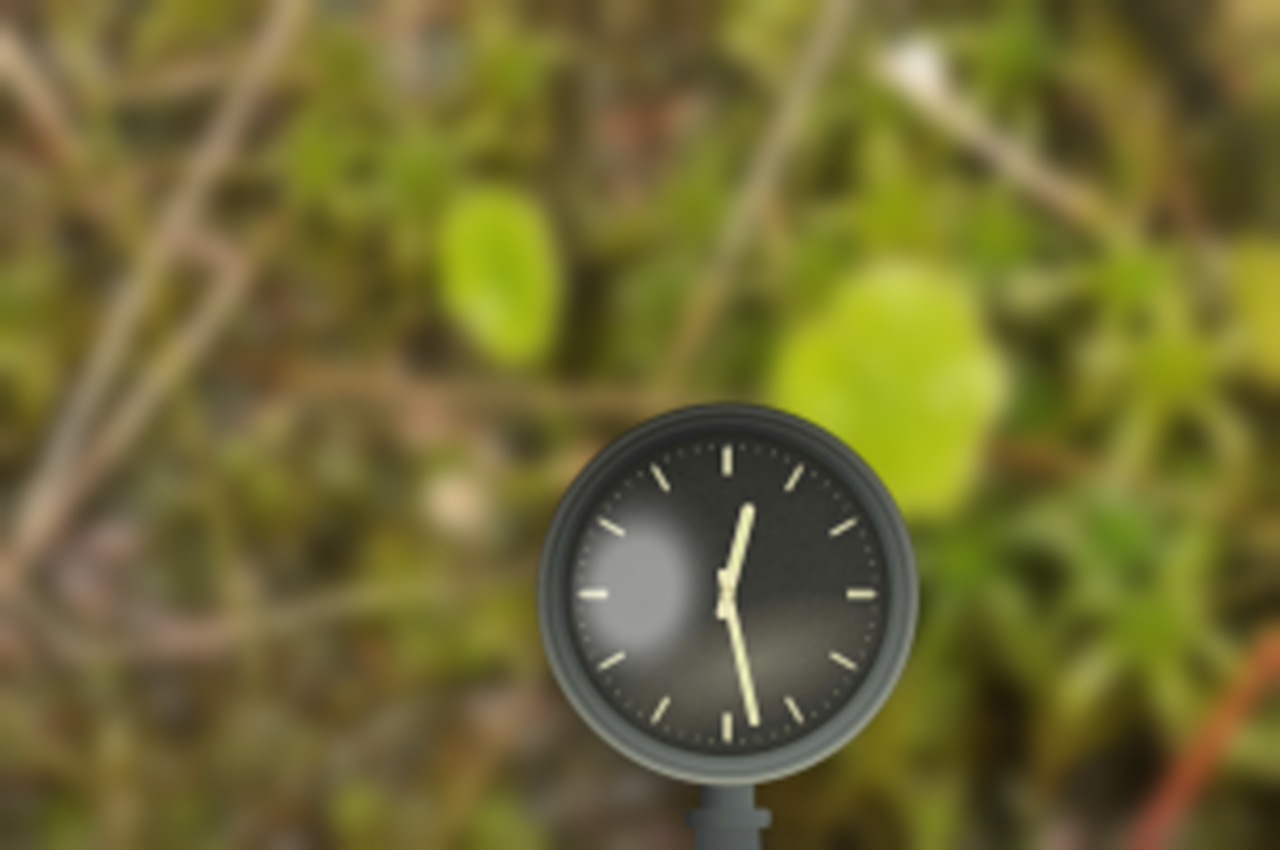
12:28
